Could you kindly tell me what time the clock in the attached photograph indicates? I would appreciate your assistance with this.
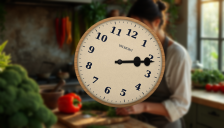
2:11
